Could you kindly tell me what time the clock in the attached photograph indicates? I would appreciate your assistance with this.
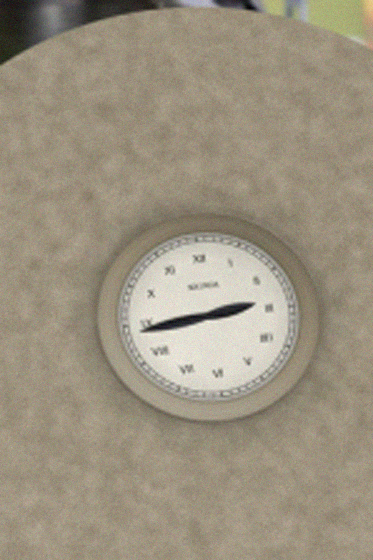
2:44
